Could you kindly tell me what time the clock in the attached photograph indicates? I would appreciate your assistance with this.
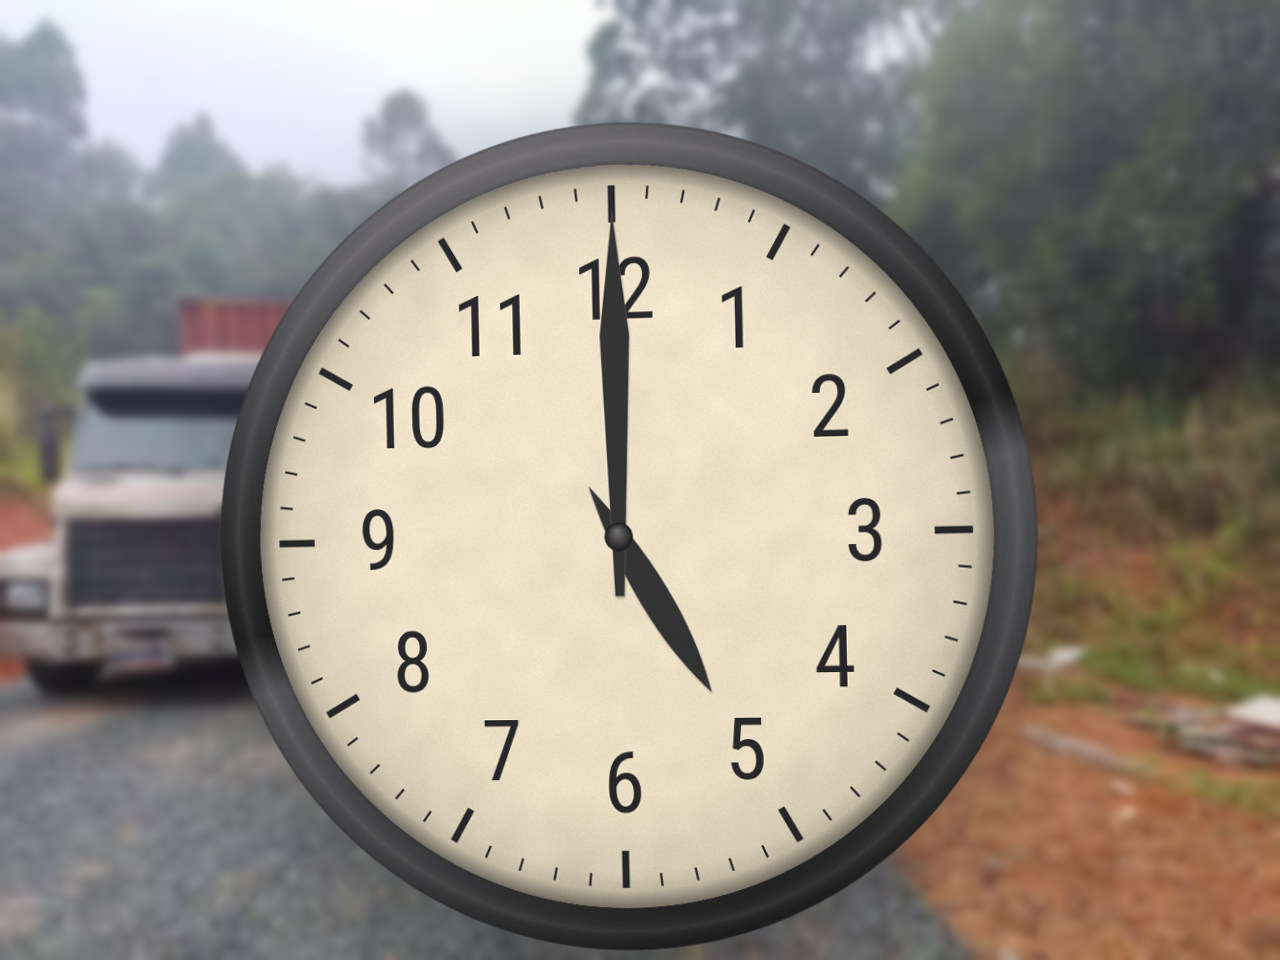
5:00
